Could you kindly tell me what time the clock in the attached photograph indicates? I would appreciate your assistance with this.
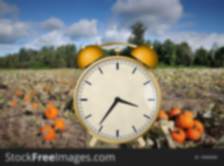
3:36
